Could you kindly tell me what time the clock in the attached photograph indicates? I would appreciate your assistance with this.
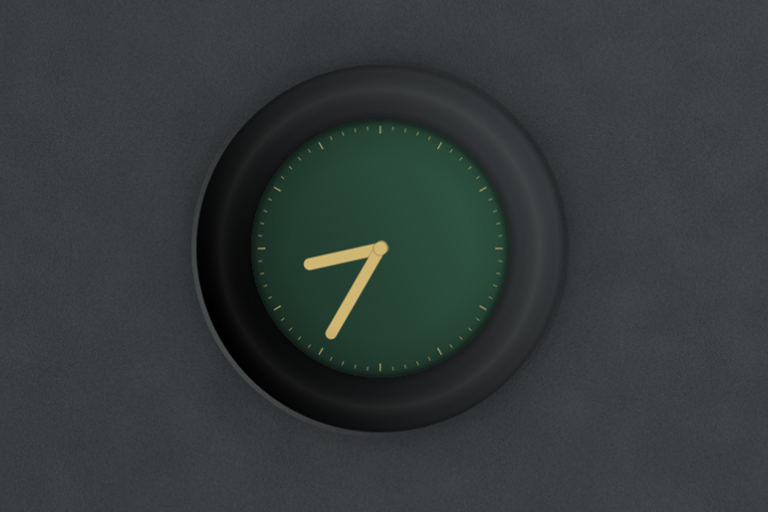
8:35
